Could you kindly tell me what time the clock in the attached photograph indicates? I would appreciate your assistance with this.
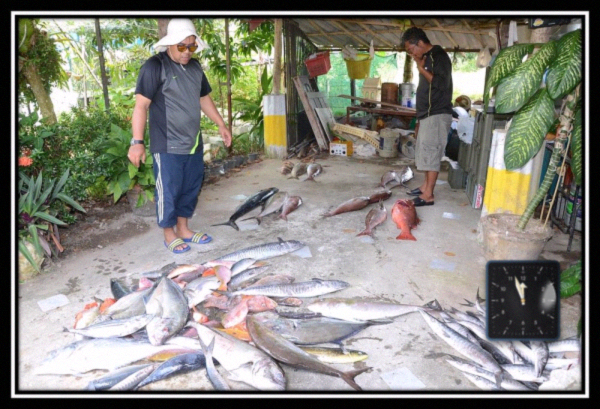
11:57
